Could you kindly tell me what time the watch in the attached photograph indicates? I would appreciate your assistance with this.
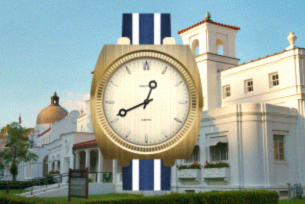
12:41
